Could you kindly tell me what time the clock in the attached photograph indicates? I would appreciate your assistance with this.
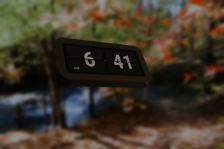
6:41
